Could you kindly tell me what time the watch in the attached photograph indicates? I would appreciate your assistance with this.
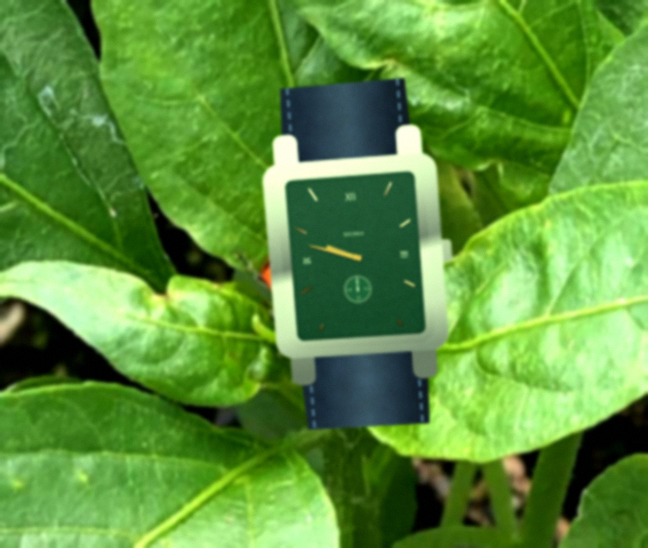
9:48
